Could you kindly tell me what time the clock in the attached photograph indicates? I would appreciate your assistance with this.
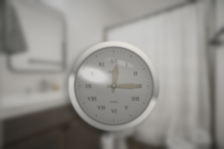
12:15
